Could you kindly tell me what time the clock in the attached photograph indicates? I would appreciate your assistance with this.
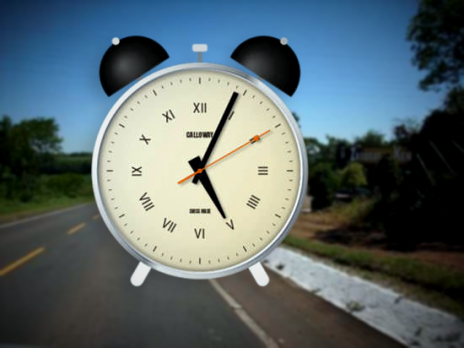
5:04:10
